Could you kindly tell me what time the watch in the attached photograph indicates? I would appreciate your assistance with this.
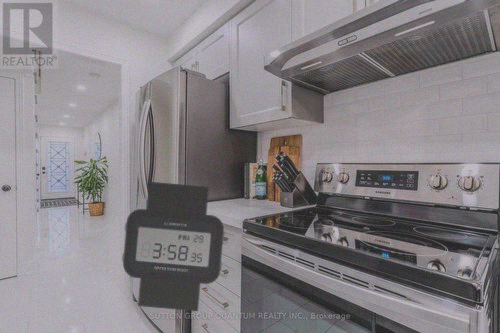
3:58
